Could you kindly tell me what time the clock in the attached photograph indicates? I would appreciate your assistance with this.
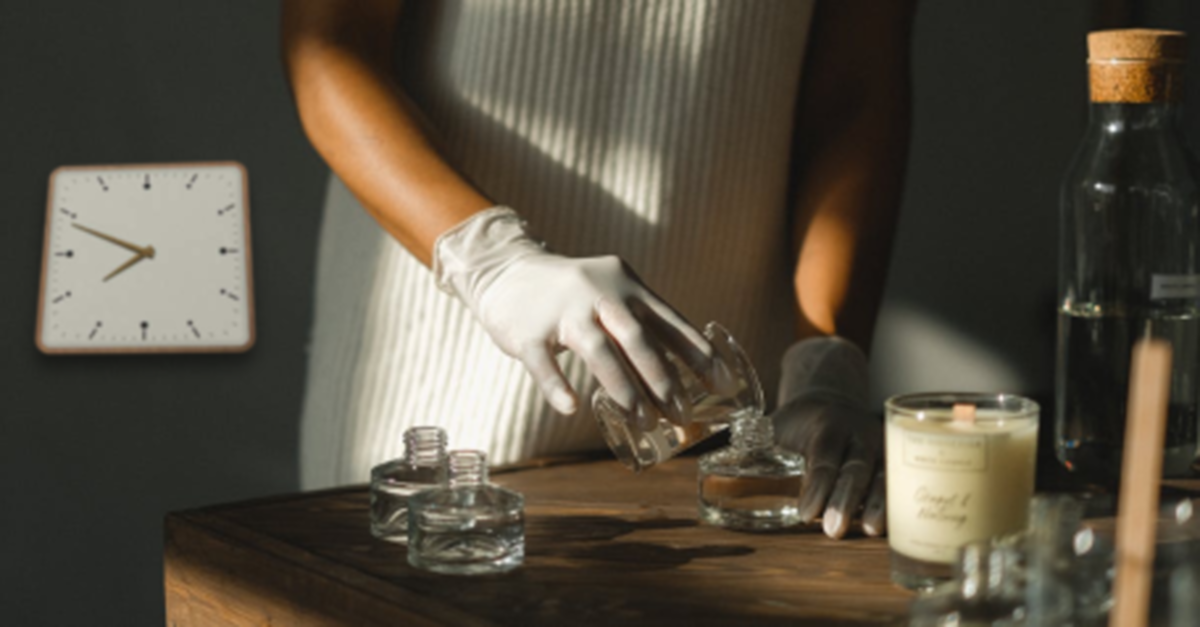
7:49
